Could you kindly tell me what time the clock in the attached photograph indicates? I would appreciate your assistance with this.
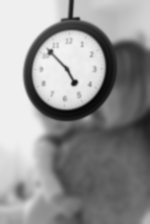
4:52
